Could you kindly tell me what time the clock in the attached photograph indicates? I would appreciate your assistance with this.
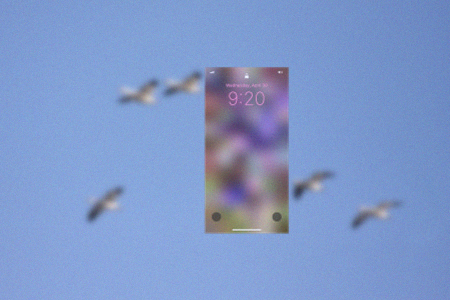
9:20
